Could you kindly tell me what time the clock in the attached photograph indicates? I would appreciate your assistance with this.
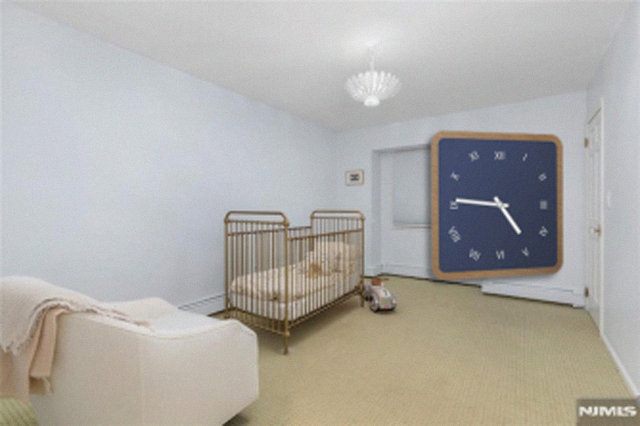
4:46
